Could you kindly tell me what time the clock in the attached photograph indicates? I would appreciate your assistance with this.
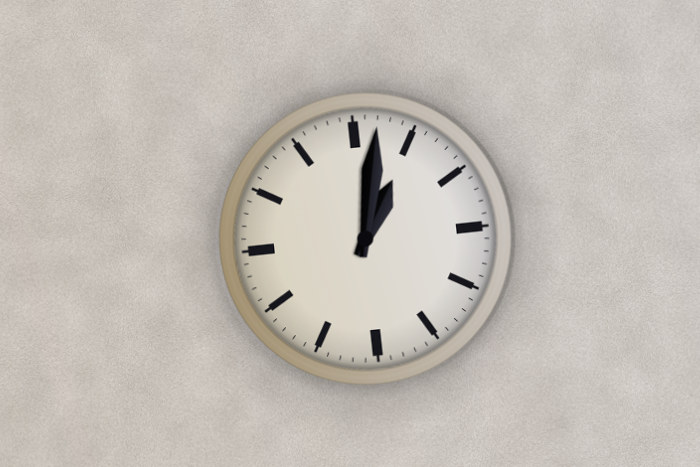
1:02
